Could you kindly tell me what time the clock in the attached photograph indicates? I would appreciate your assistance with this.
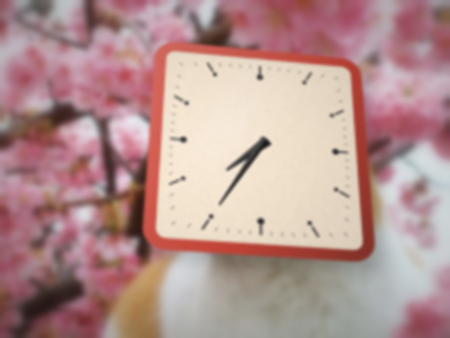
7:35
